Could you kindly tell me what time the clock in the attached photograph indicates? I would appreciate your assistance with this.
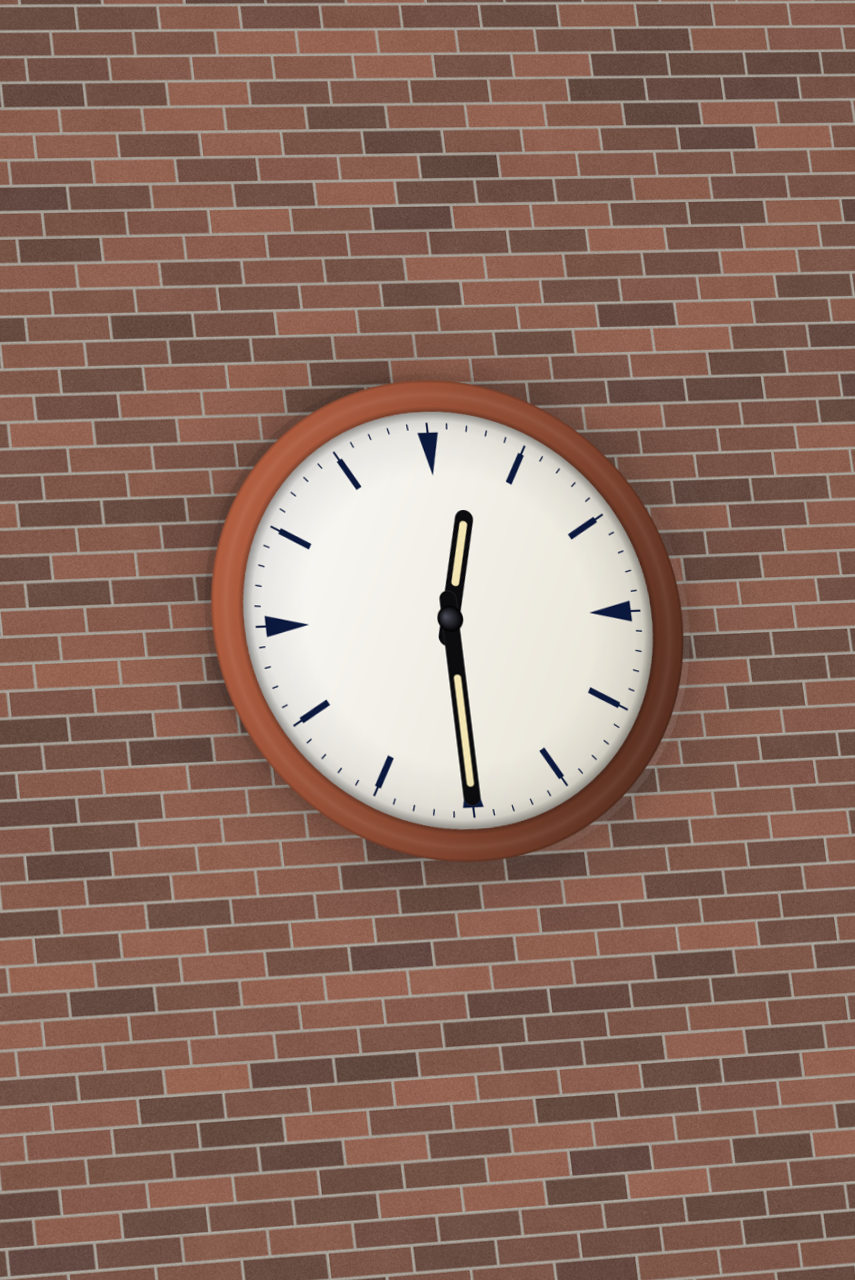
12:30
